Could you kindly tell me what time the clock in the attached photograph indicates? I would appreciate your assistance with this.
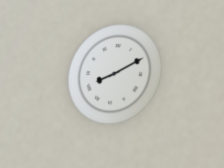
8:10
